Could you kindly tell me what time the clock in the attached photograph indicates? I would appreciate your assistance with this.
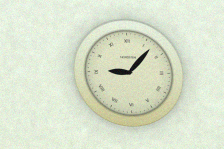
9:07
